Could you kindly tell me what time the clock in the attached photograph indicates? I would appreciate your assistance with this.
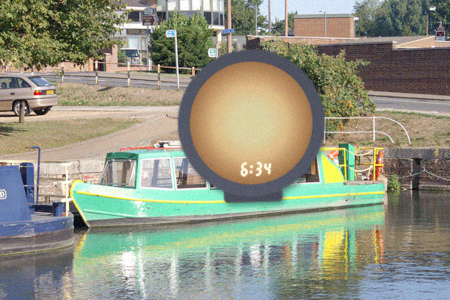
6:34
